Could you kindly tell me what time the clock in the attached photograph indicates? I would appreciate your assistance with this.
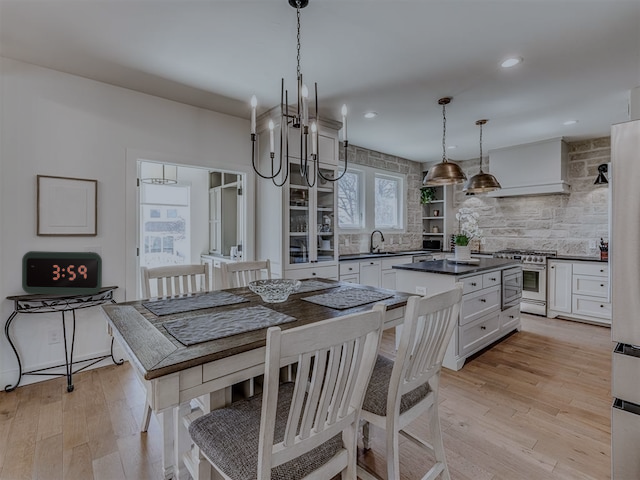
3:59
